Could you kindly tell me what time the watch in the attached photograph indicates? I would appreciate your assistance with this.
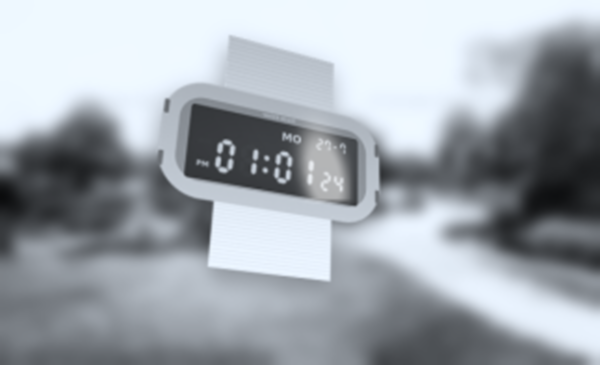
1:01:24
